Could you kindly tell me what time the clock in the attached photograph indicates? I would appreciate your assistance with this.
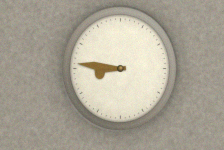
8:46
